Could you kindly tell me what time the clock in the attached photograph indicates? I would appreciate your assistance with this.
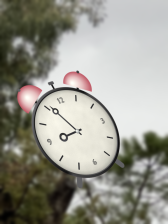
8:56
